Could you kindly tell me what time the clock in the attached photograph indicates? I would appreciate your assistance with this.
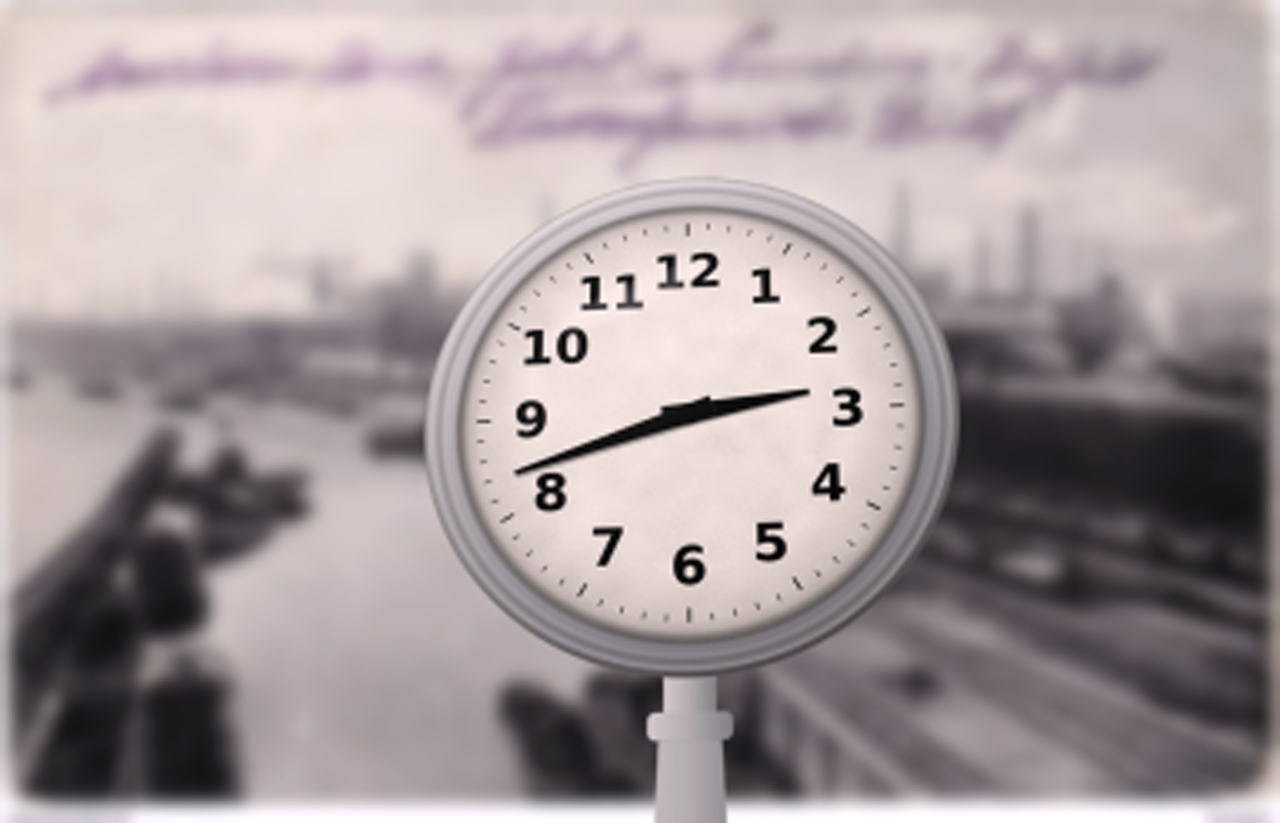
2:42
